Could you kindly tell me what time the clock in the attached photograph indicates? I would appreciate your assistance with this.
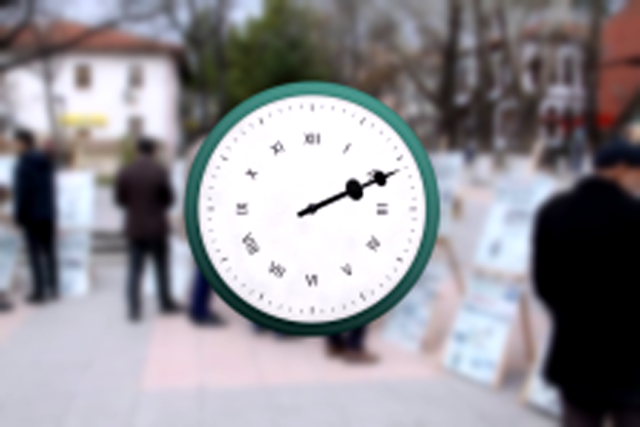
2:11
